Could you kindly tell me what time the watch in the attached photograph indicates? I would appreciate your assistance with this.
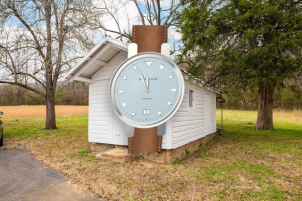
11:56
